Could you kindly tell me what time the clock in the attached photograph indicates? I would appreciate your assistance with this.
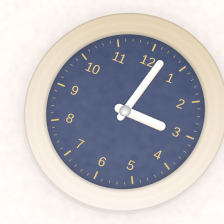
3:02
